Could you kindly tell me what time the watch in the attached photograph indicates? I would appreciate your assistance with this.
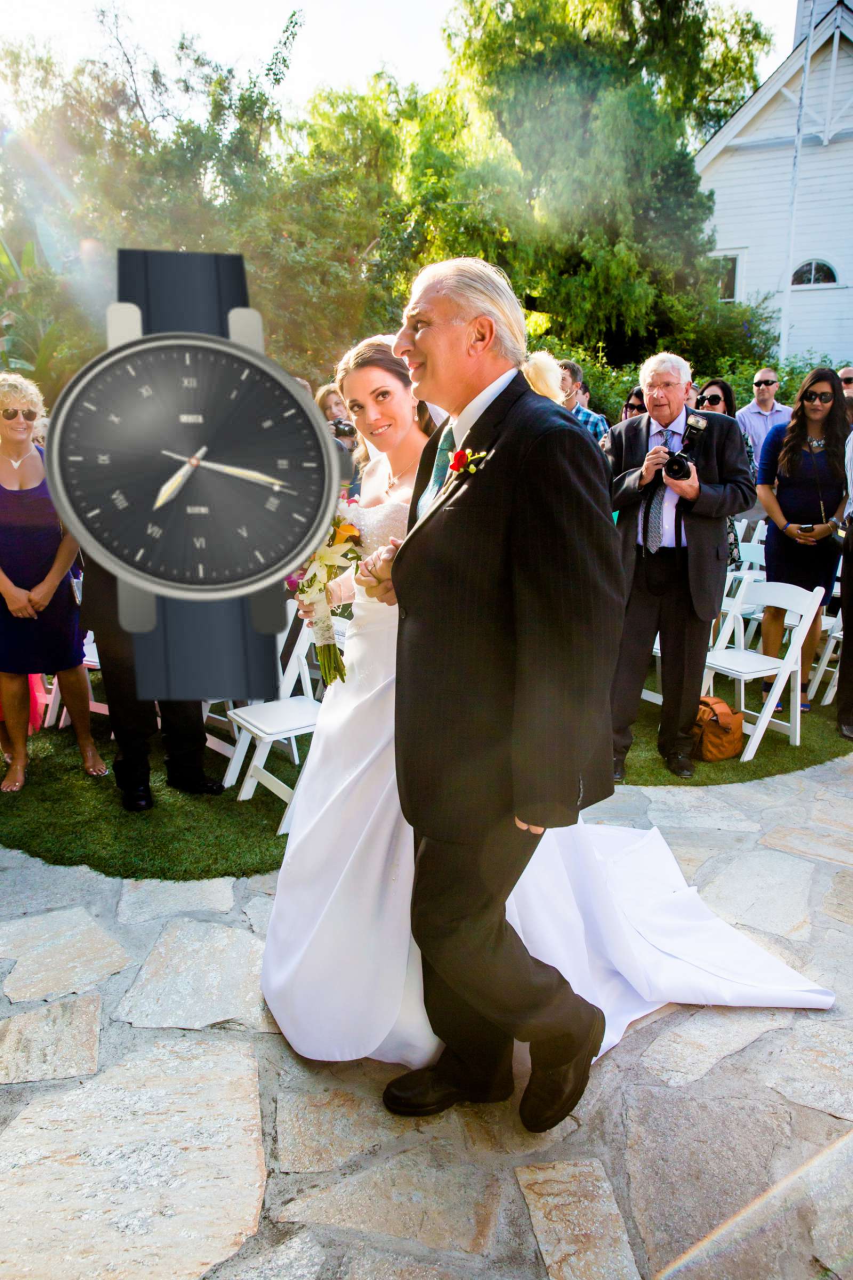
7:17:18
